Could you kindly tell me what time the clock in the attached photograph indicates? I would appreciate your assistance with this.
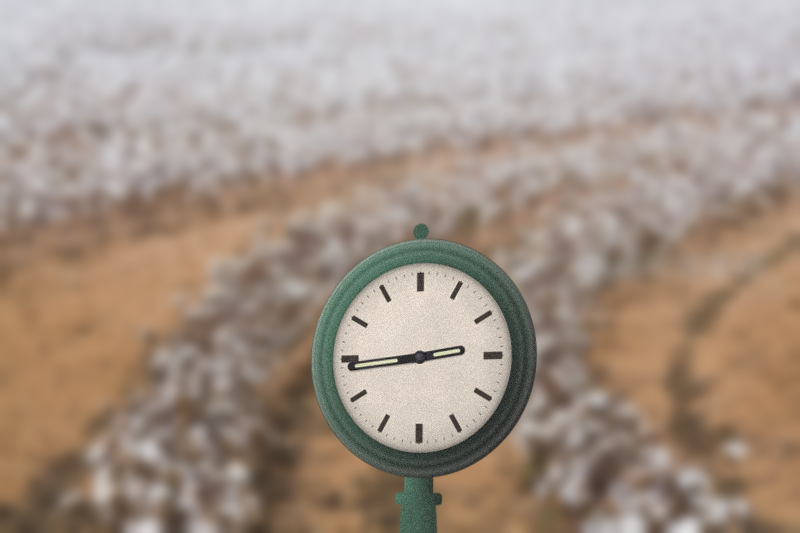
2:44
